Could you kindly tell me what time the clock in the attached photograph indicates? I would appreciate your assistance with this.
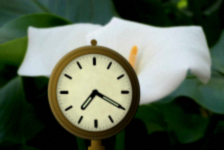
7:20
